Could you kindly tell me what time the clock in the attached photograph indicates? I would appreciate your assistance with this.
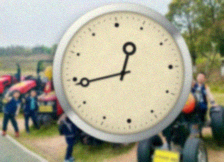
12:44
